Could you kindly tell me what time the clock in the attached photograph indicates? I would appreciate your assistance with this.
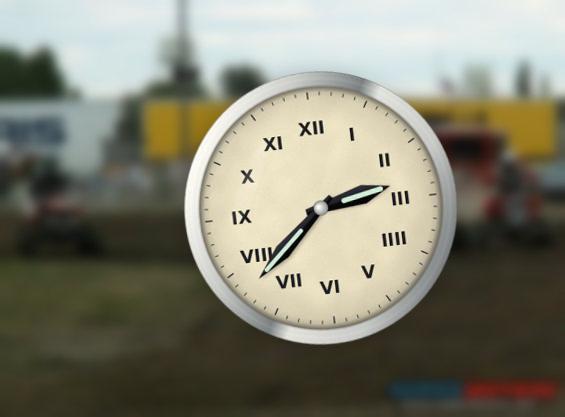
2:38
